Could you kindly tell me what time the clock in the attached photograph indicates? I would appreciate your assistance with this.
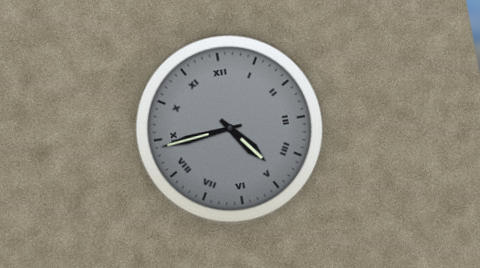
4:44
